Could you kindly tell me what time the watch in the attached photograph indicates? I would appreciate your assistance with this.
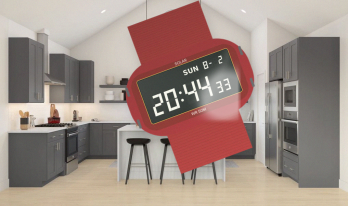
20:44:33
